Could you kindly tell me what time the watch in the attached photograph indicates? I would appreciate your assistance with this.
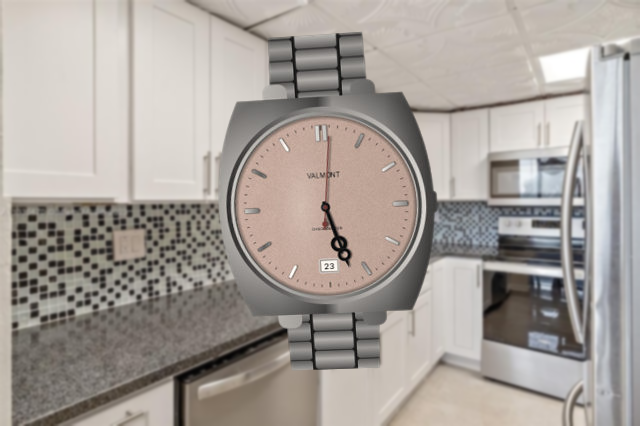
5:27:01
